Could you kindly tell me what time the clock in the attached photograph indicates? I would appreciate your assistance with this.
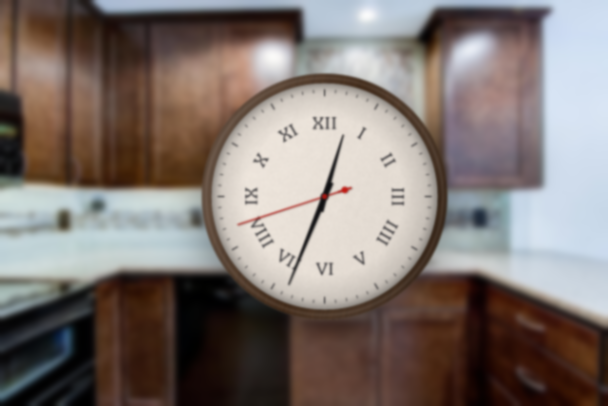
12:33:42
